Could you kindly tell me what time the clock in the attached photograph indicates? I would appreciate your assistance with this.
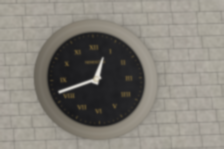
12:42
